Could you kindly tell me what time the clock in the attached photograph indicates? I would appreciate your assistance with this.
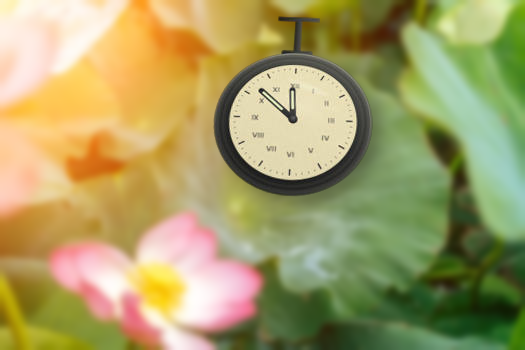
11:52
